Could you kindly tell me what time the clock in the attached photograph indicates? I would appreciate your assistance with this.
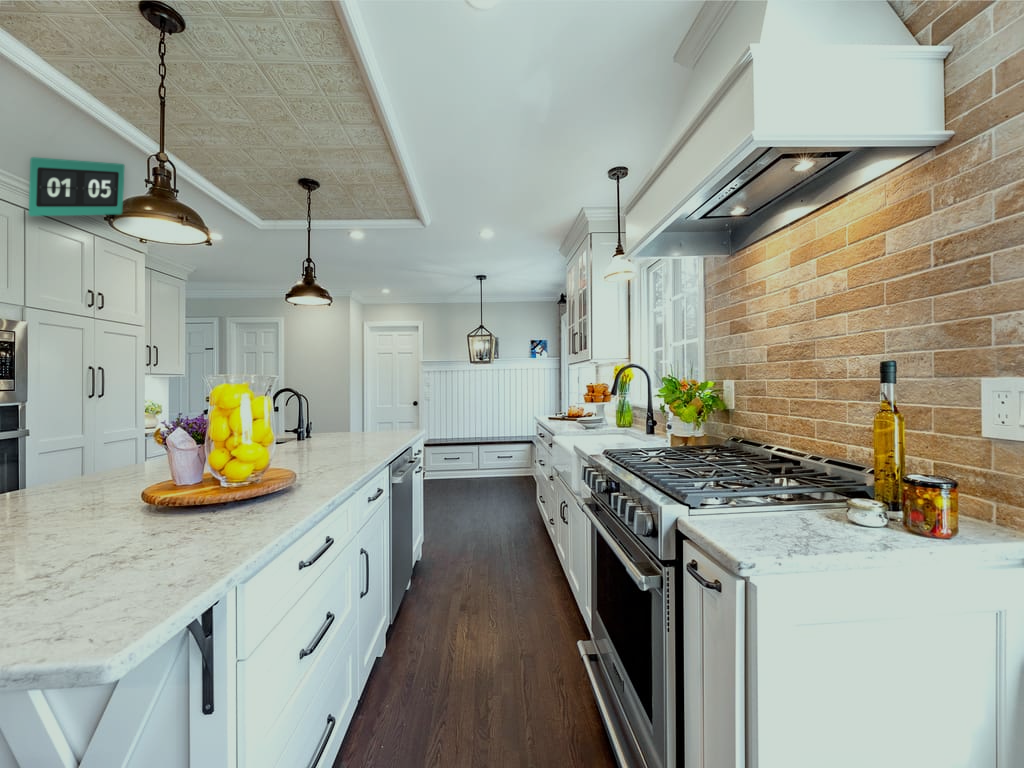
1:05
